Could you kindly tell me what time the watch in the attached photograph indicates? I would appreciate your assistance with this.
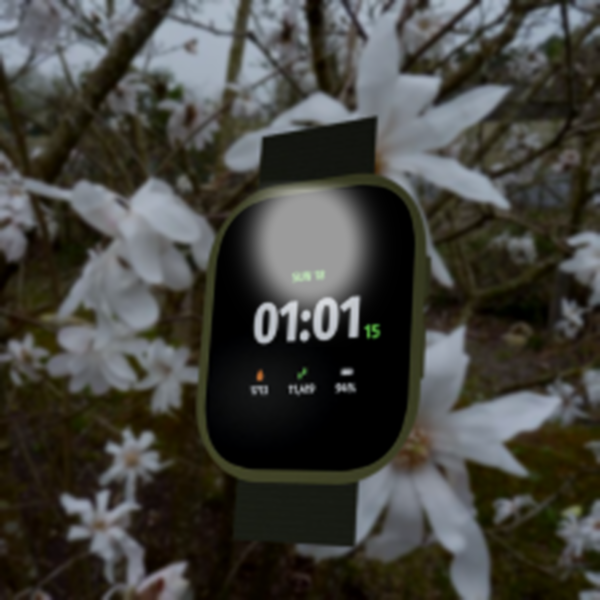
1:01
